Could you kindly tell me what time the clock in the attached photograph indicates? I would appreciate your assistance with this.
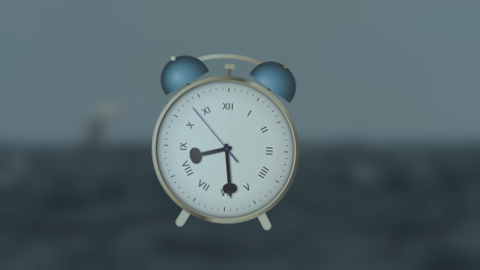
8:28:53
